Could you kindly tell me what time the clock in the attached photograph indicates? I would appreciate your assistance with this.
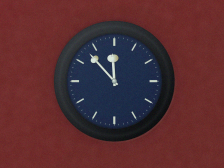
11:53
